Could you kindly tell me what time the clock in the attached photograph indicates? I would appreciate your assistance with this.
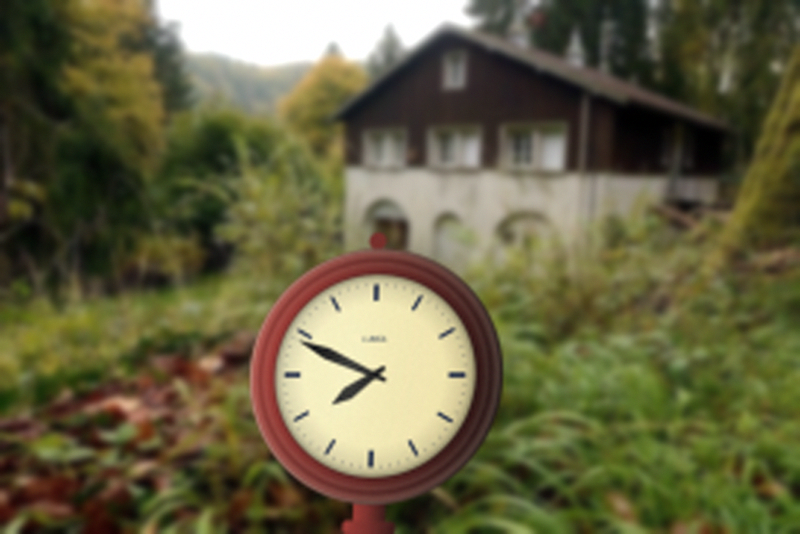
7:49
